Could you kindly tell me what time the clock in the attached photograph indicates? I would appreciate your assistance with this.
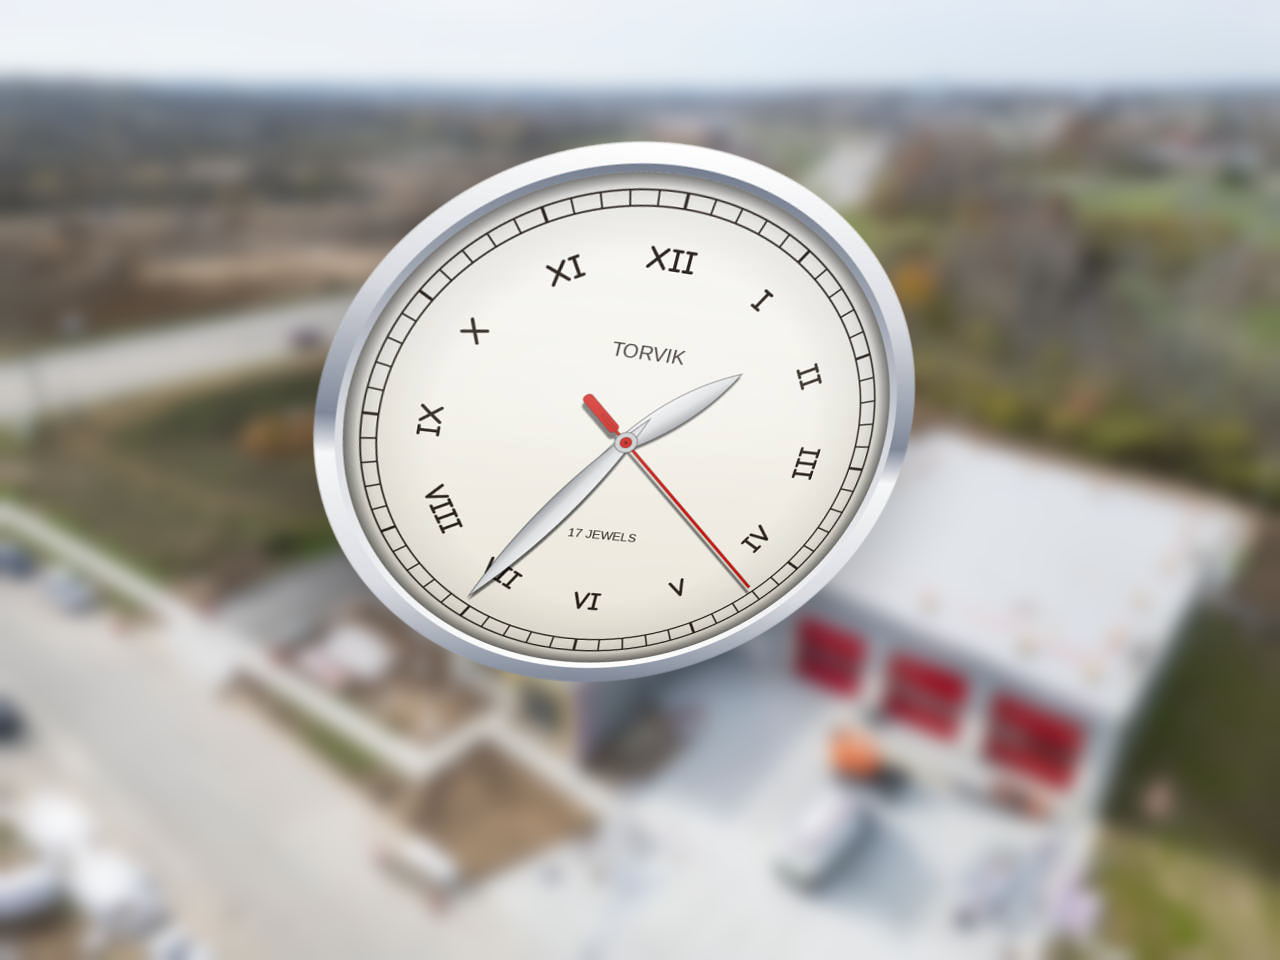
1:35:22
